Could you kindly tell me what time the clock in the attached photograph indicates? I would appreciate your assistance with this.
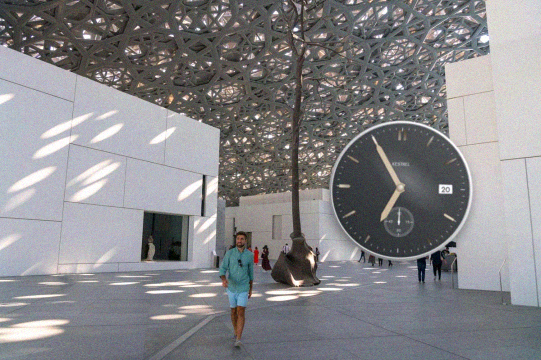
6:55
